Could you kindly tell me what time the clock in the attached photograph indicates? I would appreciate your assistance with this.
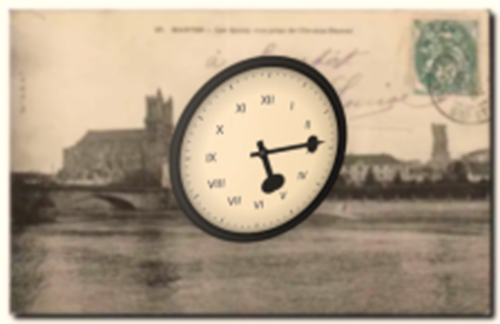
5:14
